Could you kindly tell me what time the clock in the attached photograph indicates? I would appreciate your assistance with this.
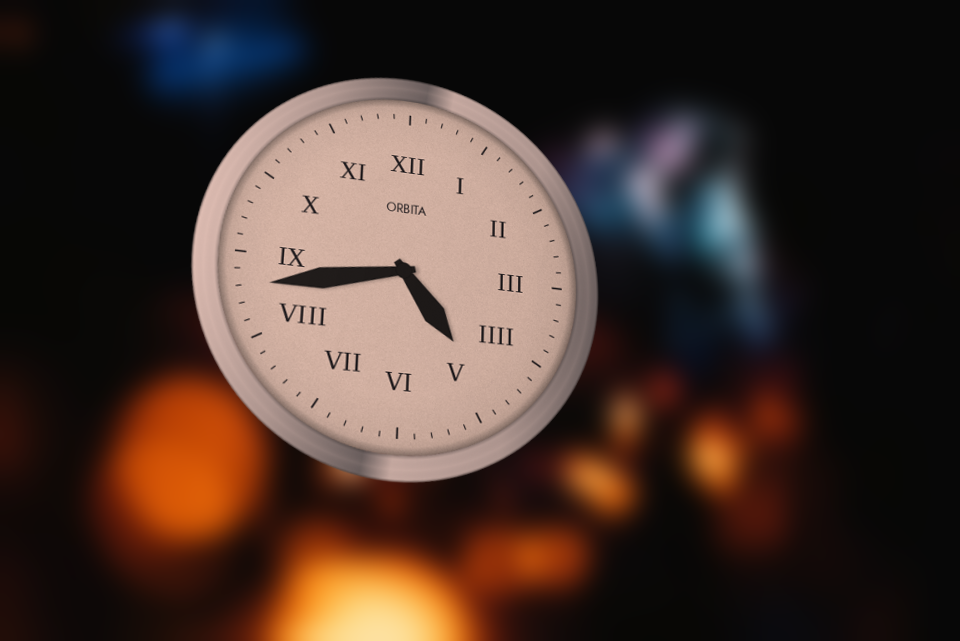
4:43
